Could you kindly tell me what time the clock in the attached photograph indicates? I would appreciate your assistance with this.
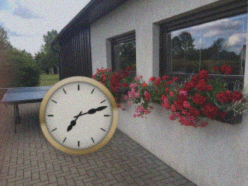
7:12
